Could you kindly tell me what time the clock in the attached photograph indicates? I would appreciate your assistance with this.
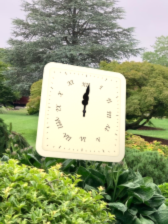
12:01
